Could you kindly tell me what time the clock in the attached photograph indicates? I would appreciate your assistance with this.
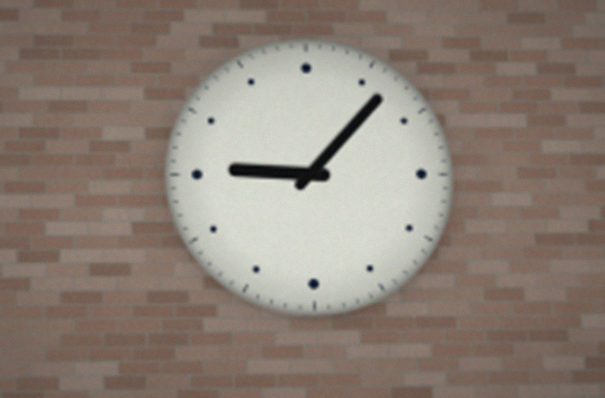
9:07
